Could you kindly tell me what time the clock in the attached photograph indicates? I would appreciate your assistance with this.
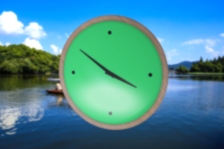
3:51
